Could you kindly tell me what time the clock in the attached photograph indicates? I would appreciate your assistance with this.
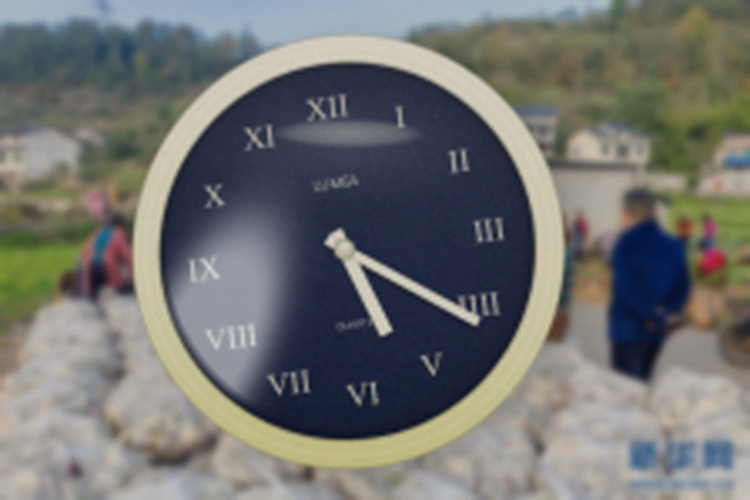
5:21
